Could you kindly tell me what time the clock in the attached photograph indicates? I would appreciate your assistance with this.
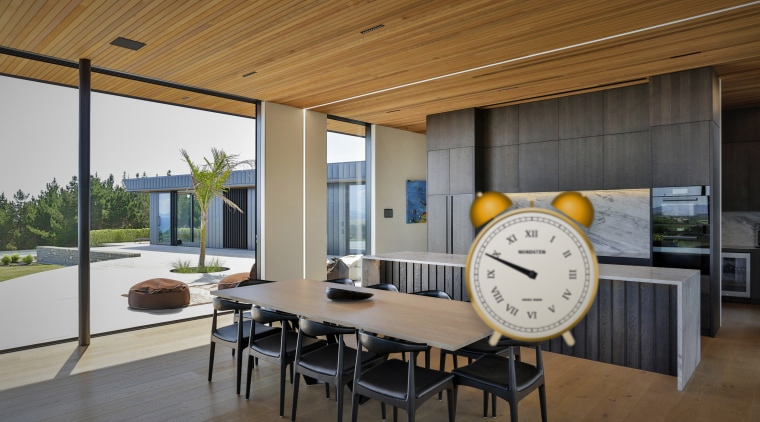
9:49
